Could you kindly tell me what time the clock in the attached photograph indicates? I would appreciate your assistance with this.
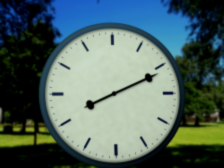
8:11
